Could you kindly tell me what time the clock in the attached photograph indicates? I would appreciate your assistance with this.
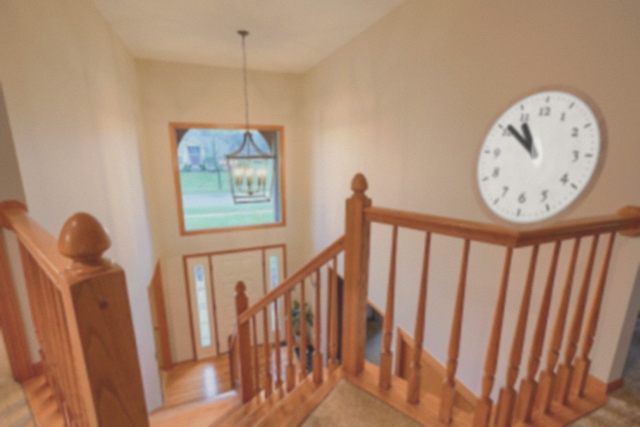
10:51
